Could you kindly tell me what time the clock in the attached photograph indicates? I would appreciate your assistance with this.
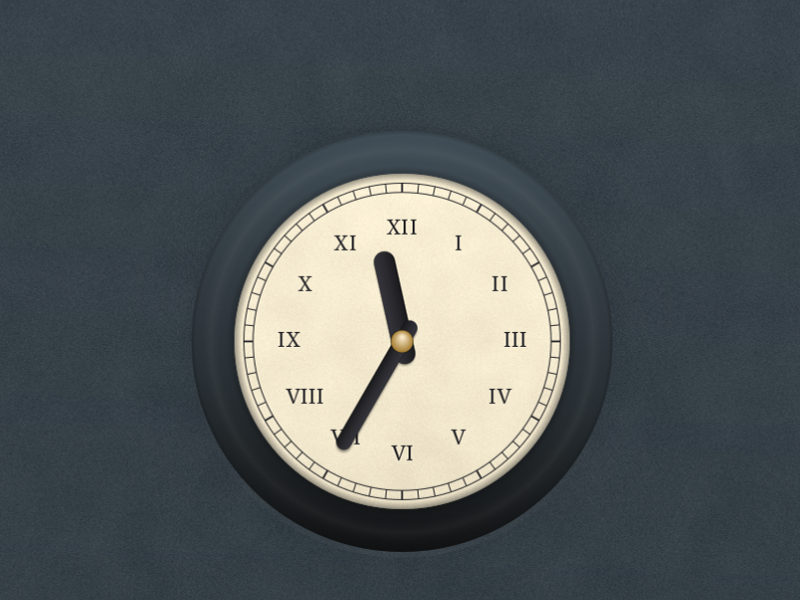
11:35
